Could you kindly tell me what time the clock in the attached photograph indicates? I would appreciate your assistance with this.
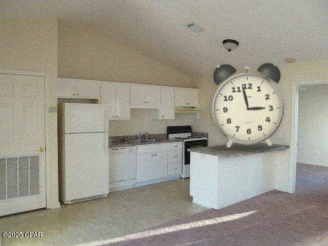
2:58
